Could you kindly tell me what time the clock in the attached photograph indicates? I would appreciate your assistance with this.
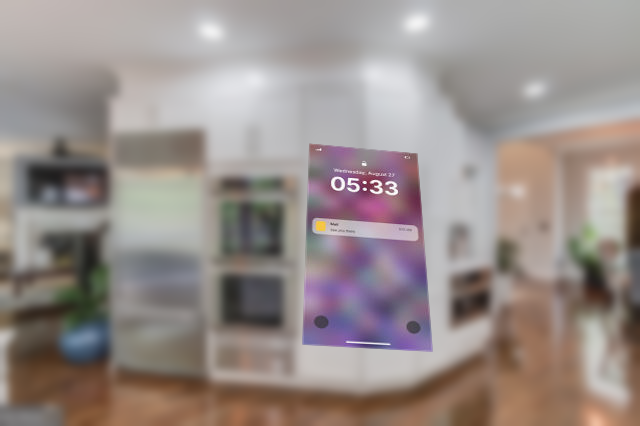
5:33
